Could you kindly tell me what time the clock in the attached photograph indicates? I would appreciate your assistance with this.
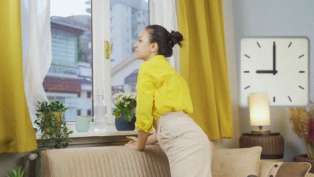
9:00
